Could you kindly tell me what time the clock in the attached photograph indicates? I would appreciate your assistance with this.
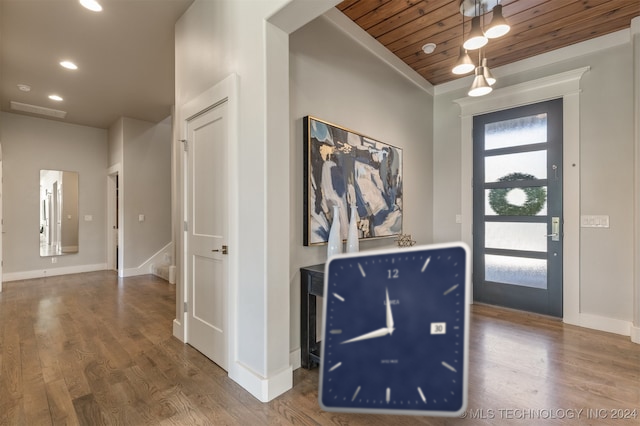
11:43
